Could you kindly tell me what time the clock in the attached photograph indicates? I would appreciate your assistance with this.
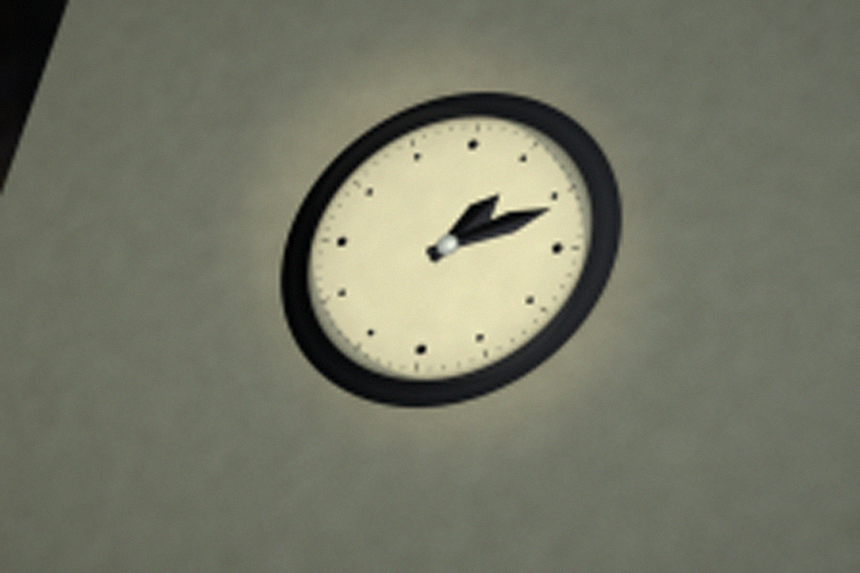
1:11
